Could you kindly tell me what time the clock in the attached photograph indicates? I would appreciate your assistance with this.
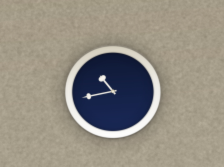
10:43
